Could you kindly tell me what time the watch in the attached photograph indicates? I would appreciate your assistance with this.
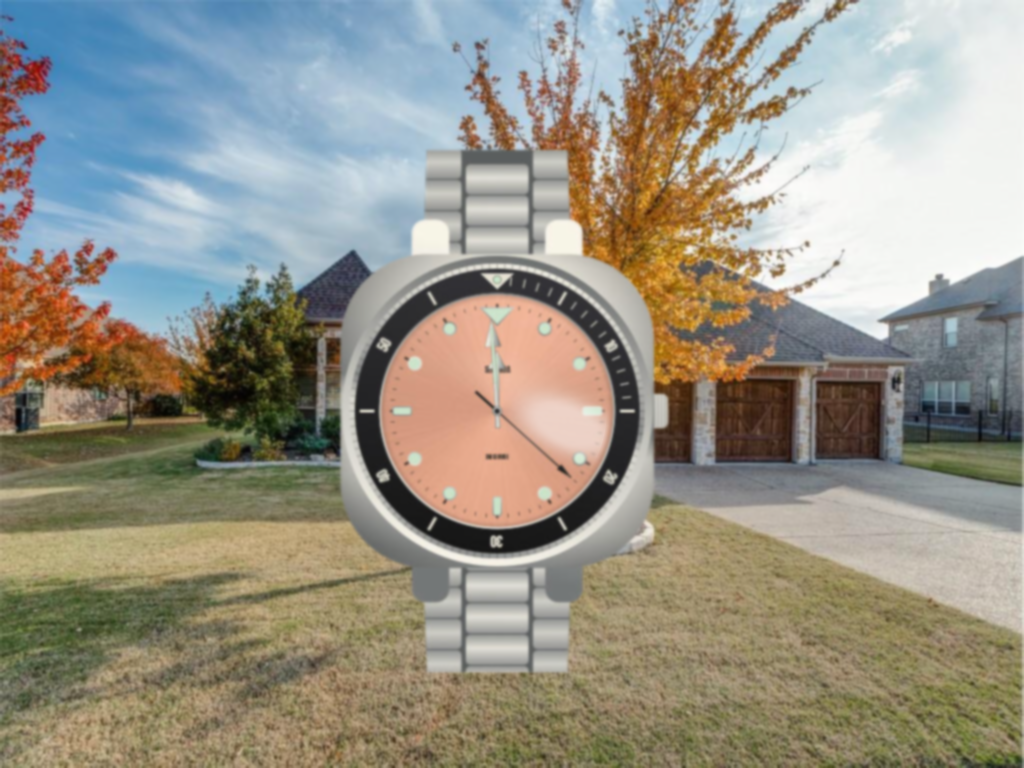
11:59:22
